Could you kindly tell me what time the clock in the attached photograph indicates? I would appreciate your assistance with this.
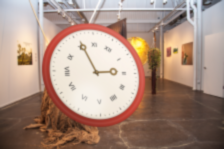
1:51
